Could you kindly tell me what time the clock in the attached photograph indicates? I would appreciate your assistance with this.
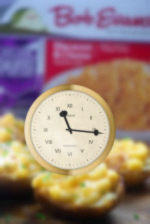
11:16
